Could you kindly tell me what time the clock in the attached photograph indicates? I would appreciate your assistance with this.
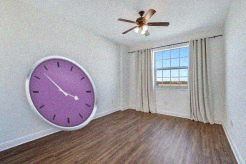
3:53
